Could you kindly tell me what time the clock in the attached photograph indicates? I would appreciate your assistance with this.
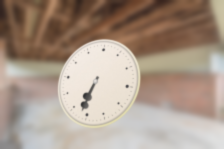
6:32
